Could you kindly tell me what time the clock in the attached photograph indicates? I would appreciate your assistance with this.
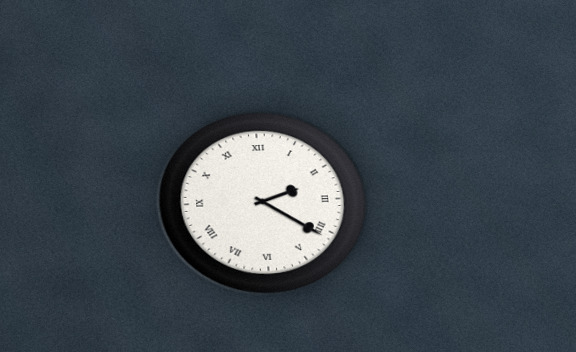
2:21
